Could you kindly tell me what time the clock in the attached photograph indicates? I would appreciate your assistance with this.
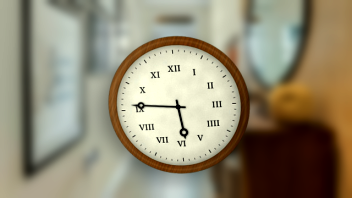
5:46
